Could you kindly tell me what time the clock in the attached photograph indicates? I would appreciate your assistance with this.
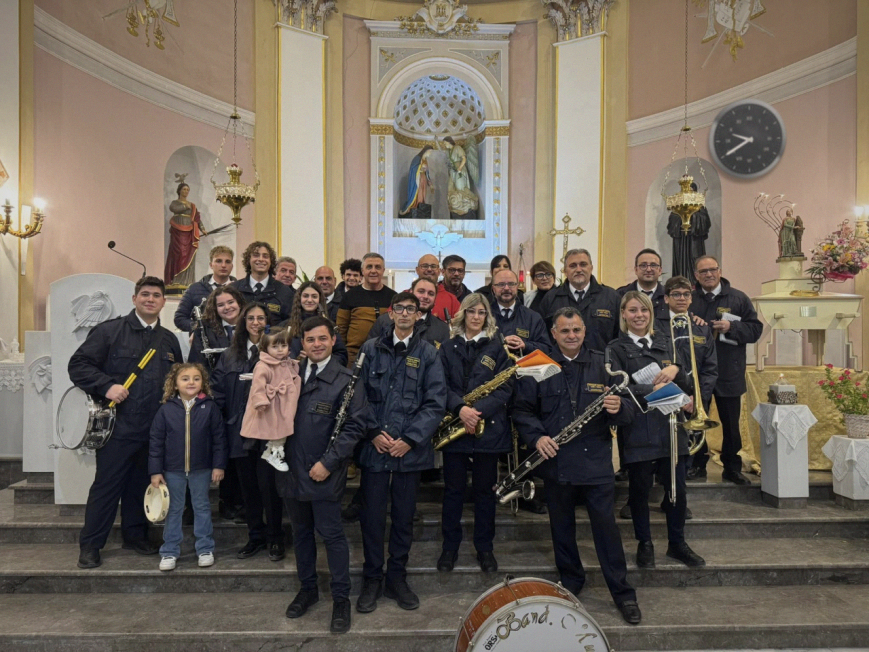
9:40
